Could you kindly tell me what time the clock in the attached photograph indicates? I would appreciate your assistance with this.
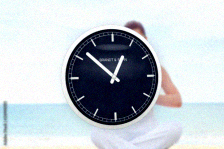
12:52
